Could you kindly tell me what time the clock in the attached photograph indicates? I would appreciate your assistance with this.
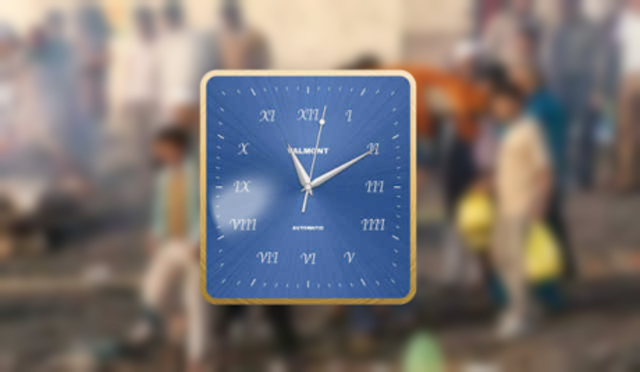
11:10:02
